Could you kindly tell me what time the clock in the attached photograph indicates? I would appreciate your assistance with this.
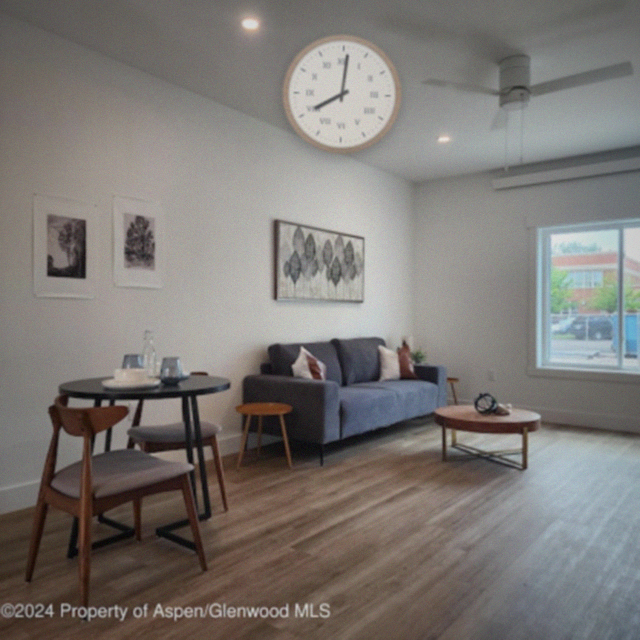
8:01
